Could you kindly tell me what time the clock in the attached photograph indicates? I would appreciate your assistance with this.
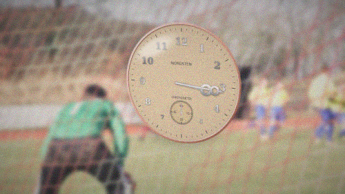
3:16
